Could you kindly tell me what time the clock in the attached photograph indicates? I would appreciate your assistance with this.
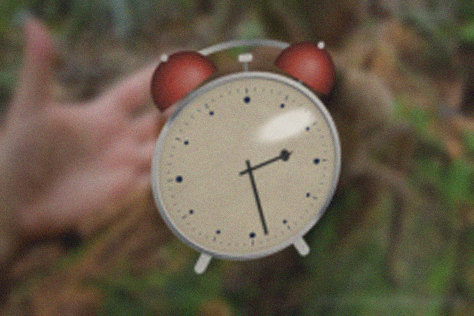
2:28
